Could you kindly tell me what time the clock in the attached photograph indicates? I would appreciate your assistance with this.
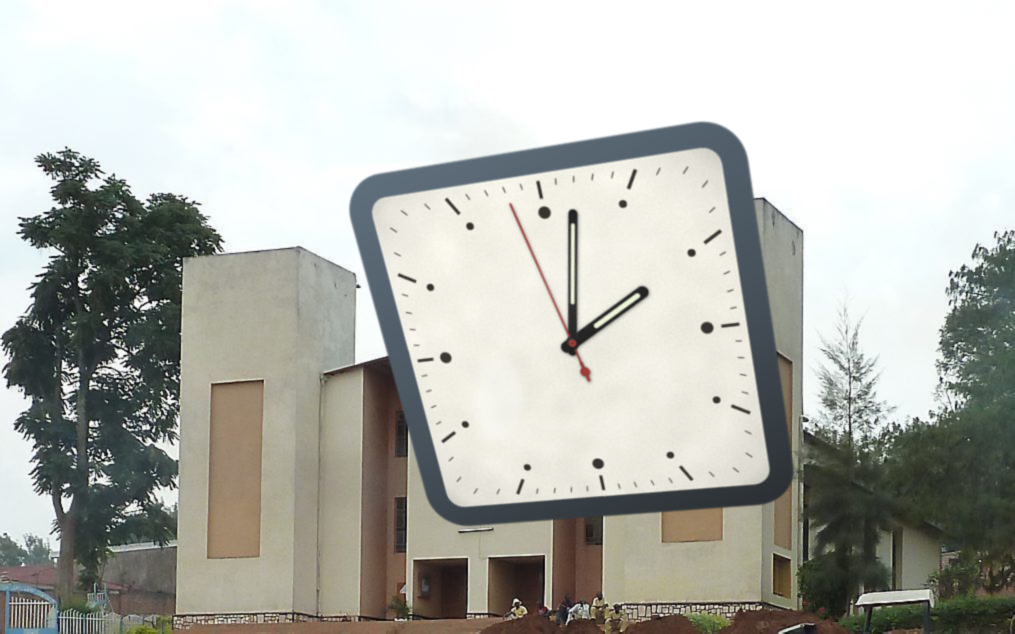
2:01:58
